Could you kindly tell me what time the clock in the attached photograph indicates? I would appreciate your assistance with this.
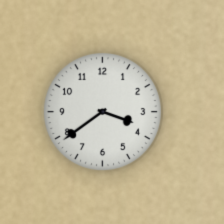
3:39
